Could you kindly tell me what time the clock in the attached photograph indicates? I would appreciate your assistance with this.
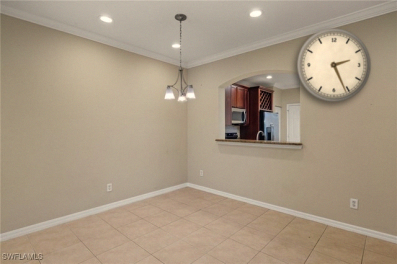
2:26
